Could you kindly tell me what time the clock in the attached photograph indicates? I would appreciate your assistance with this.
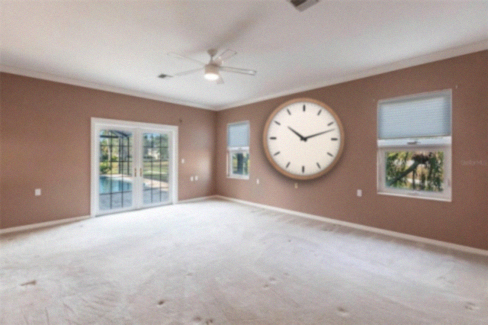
10:12
